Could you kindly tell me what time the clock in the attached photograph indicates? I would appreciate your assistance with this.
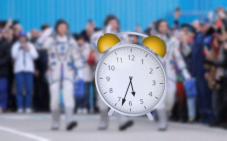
5:33
